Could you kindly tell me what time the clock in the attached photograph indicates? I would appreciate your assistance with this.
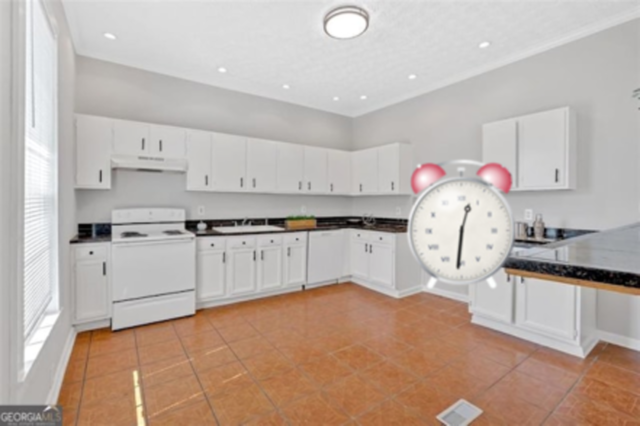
12:31
